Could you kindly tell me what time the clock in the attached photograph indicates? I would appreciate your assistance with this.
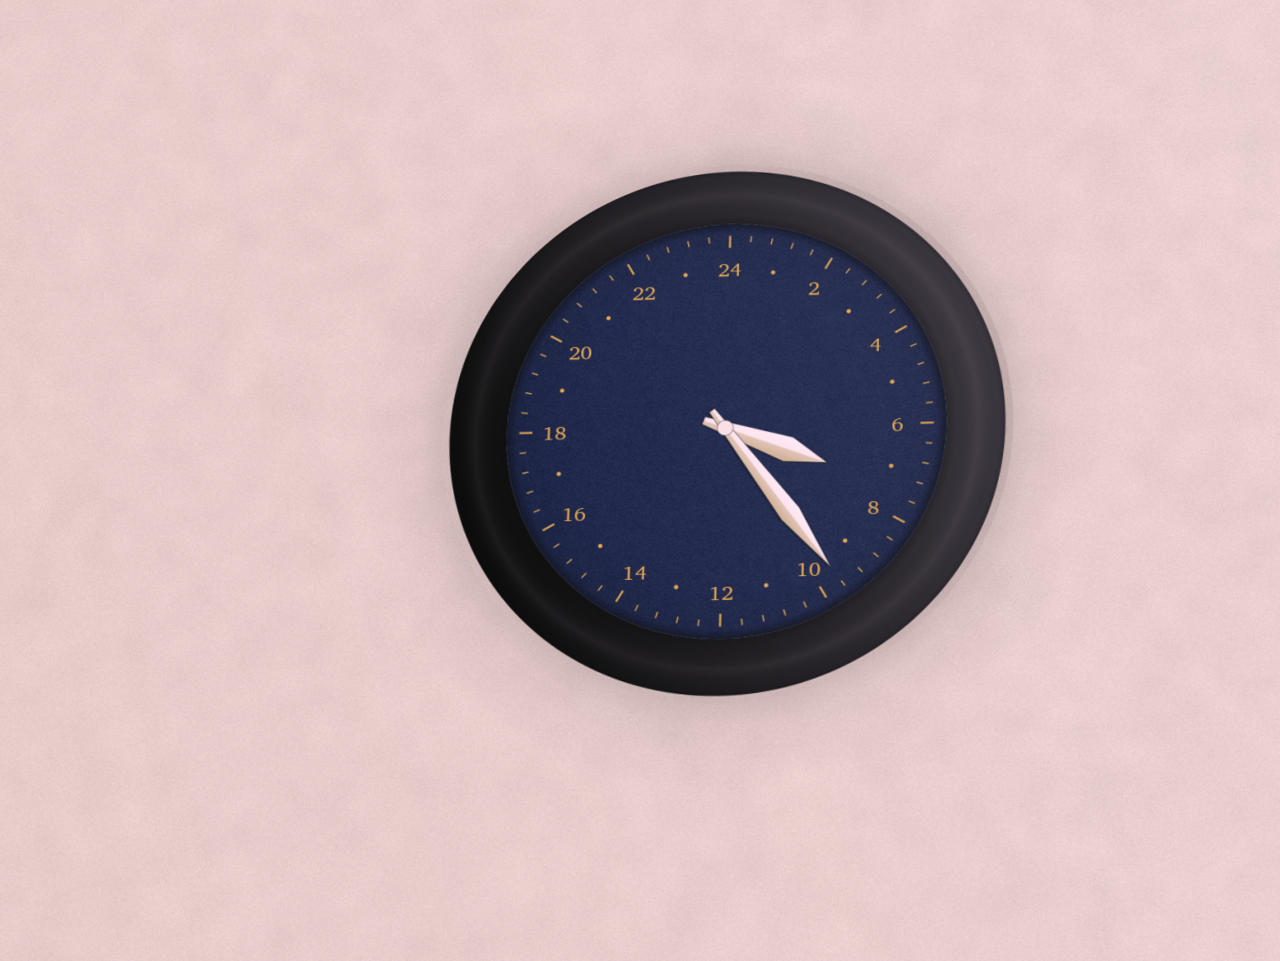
7:24
